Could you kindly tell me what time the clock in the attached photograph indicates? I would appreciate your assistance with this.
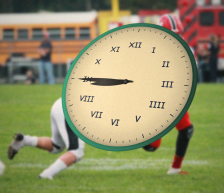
8:45
